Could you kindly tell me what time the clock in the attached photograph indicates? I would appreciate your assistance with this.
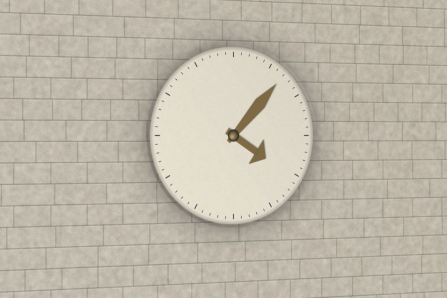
4:07
